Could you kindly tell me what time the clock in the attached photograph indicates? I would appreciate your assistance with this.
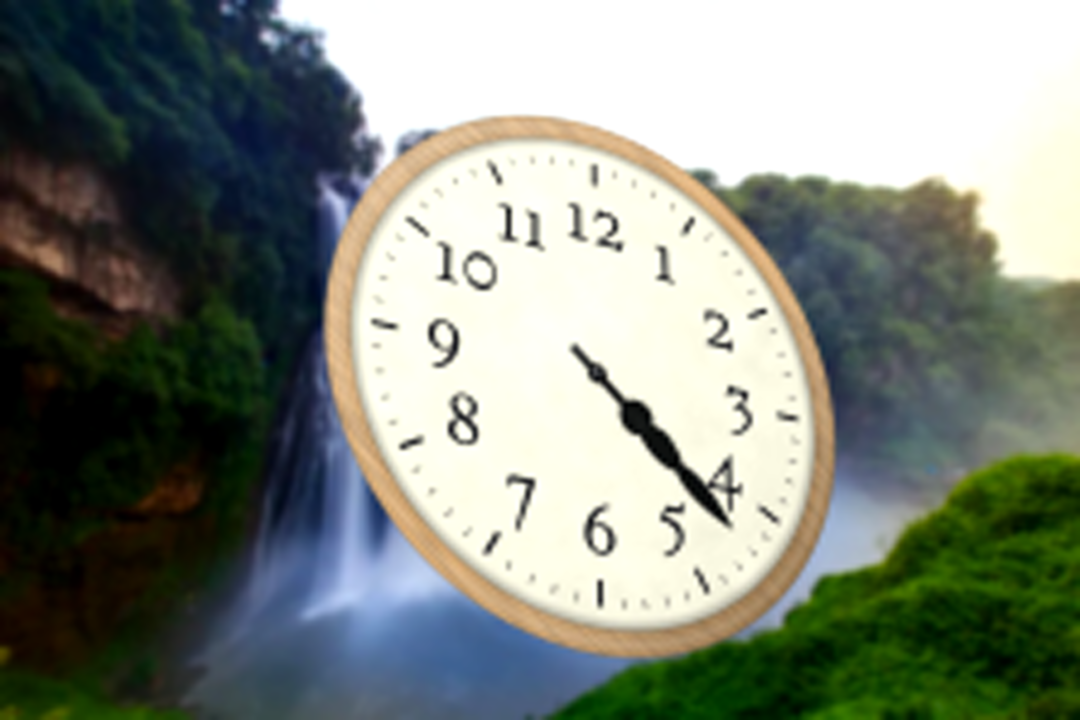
4:22
